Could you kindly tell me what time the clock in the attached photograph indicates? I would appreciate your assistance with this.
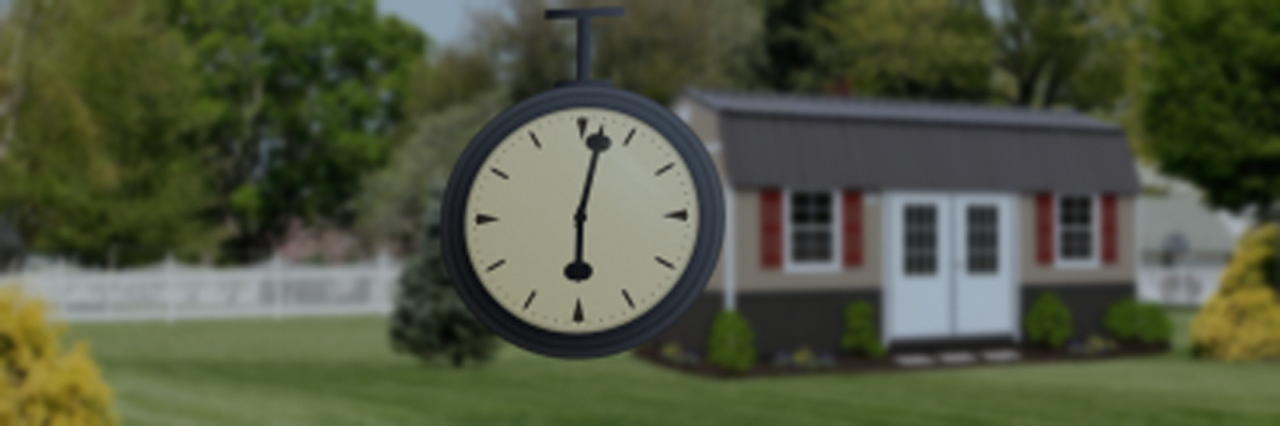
6:02
